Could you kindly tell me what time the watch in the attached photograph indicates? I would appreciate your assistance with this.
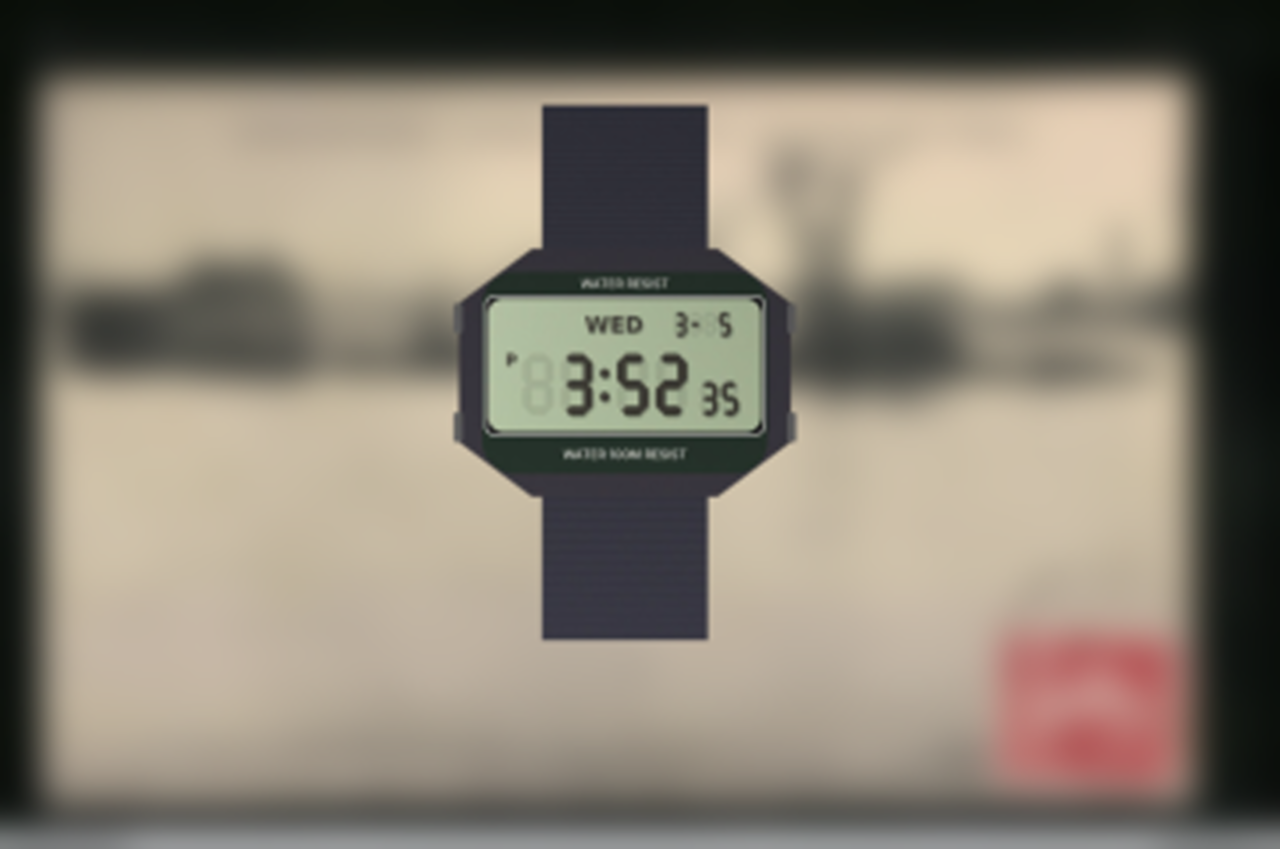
3:52:35
